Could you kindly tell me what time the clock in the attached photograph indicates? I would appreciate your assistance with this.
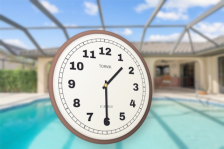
1:30
